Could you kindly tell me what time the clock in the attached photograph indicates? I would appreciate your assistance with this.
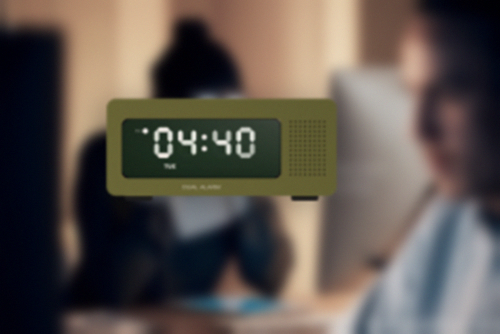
4:40
